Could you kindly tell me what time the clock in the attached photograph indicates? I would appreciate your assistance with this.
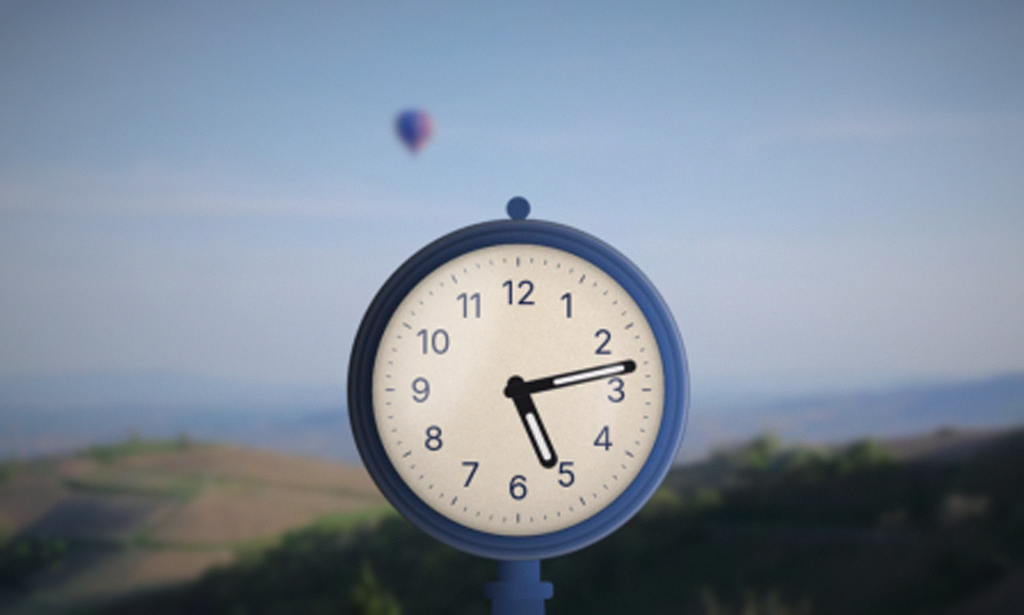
5:13
